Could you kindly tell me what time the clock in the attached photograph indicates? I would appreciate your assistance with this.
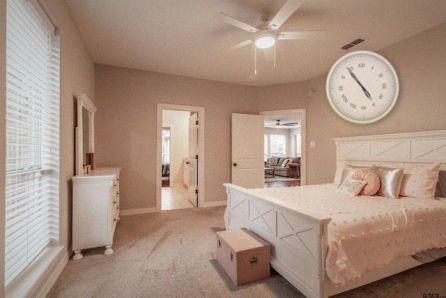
4:54
